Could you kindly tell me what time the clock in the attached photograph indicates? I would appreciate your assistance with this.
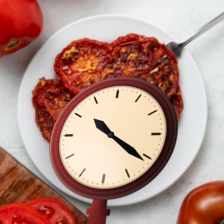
10:21
